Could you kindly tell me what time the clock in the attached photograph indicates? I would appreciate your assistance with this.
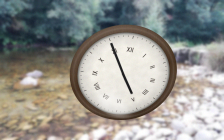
4:55
